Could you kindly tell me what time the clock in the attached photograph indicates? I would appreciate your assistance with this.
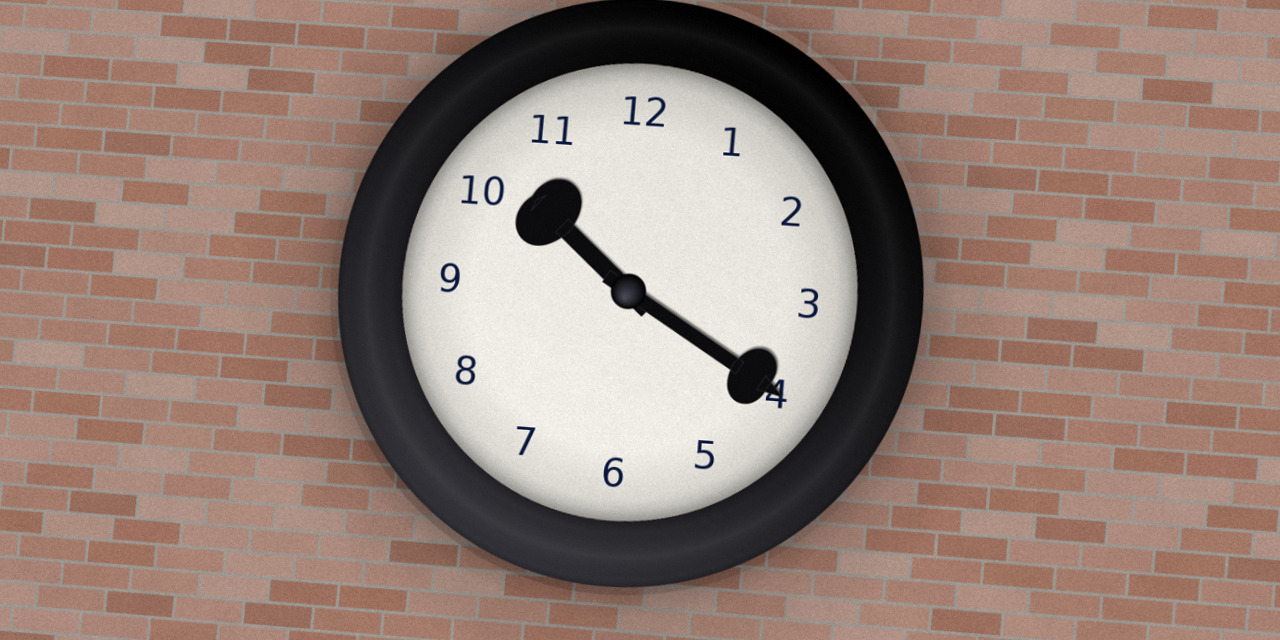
10:20
